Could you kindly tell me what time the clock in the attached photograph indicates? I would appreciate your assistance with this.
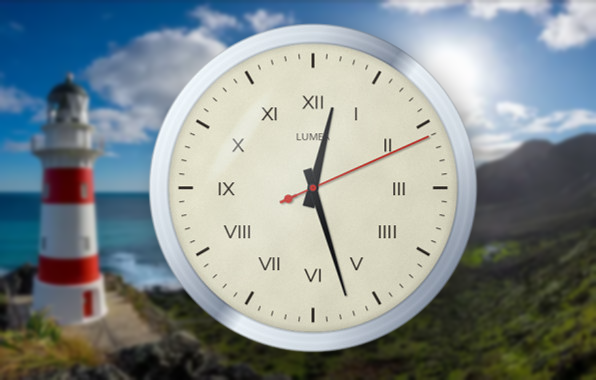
12:27:11
